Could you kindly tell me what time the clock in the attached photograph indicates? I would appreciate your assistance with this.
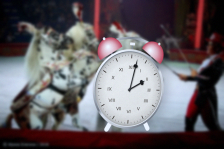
2:02
